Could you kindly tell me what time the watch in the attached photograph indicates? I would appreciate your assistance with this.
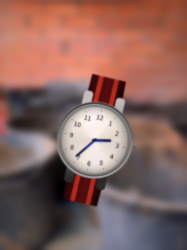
2:36
